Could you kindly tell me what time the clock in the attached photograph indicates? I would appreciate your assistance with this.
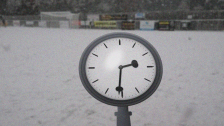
2:31
